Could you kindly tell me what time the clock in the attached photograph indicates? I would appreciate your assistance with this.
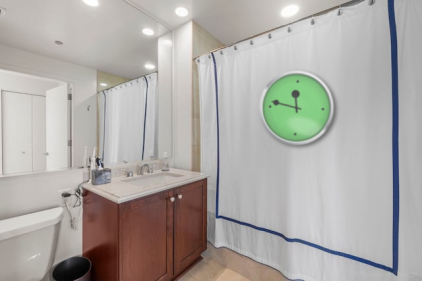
11:47
